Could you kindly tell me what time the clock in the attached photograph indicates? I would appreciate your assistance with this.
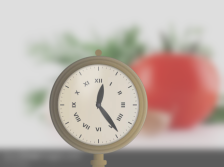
12:24
